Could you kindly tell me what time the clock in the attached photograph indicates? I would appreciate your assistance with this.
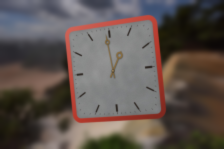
12:59
